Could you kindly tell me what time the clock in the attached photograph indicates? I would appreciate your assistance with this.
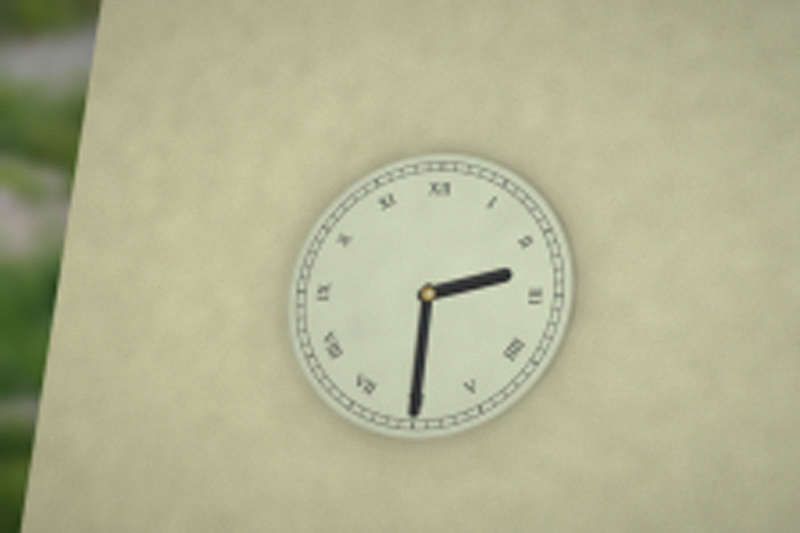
2:30
